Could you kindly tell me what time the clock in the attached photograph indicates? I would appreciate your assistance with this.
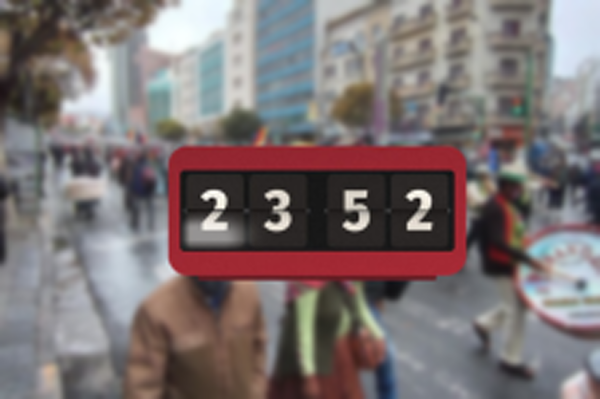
23:52
